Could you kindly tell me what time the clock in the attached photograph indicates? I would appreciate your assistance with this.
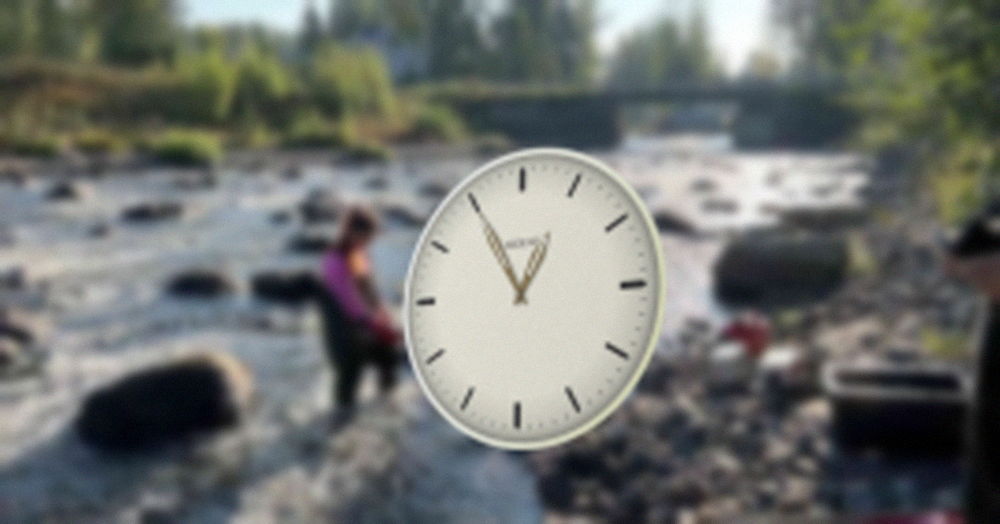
12:55
